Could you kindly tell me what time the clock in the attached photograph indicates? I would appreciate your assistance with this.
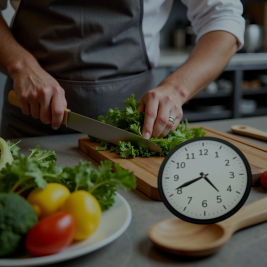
4:41
